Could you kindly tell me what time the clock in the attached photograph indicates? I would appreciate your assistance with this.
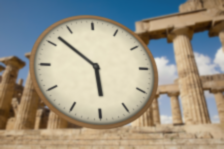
5:52
